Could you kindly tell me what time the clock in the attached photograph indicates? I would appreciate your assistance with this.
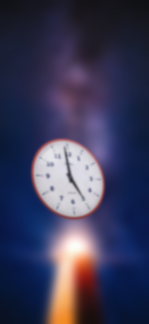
4:59
